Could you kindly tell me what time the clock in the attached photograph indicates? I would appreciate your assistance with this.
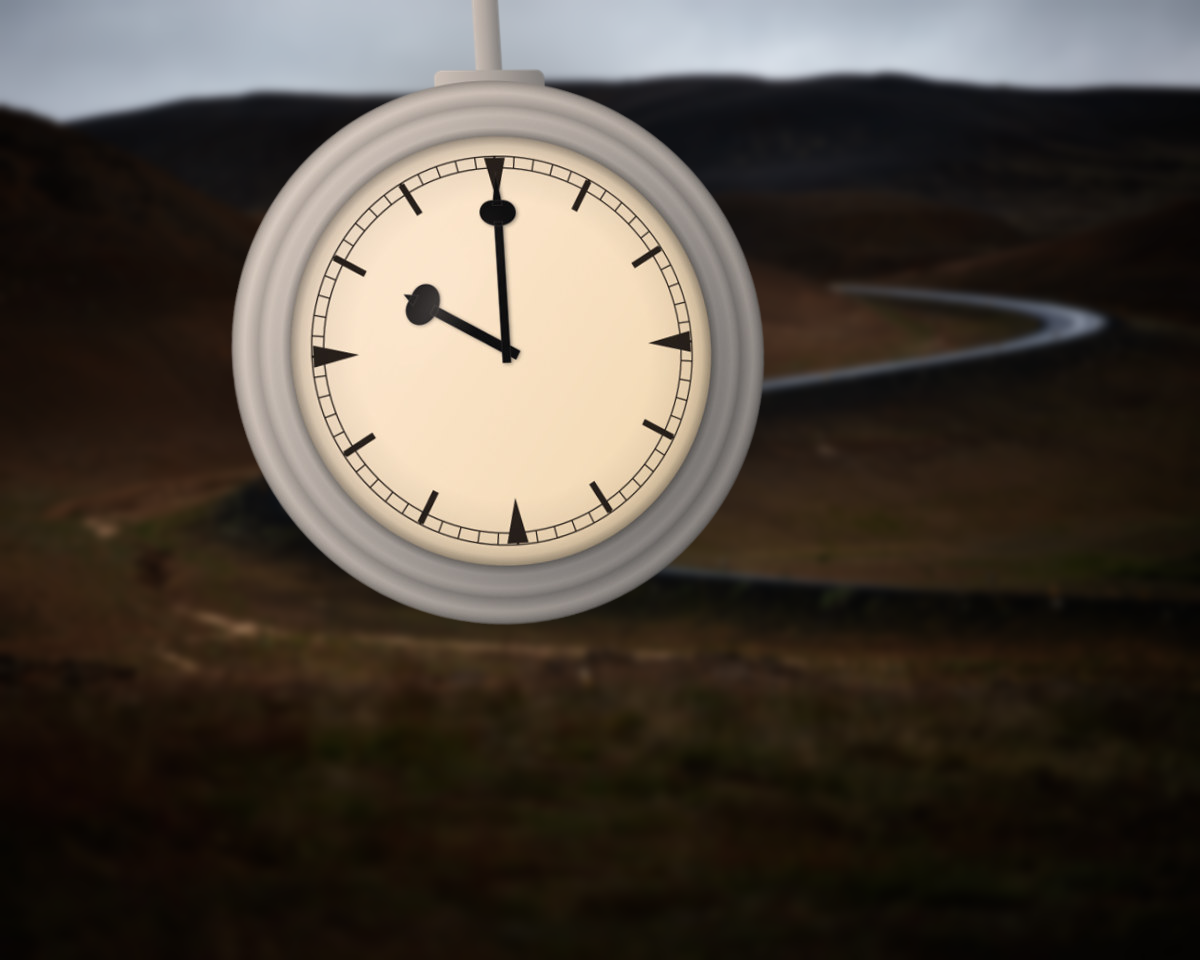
10:00
